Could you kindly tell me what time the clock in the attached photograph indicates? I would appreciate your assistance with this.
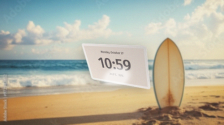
10:59
